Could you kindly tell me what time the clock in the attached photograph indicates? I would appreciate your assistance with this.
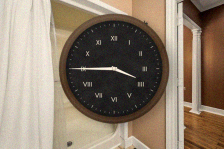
3:45
